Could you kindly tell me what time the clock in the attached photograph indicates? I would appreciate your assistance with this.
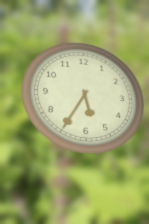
5:35
